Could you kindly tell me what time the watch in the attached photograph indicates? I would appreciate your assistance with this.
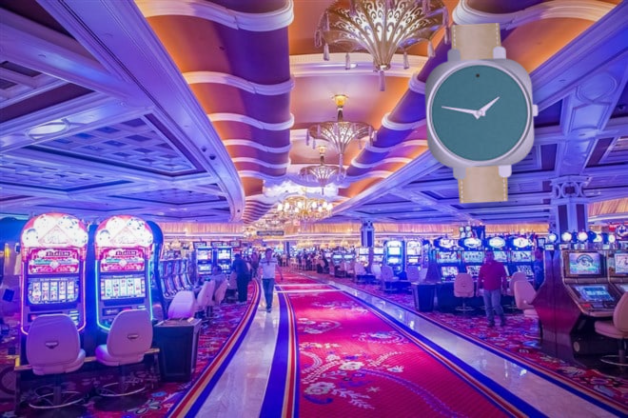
1:47
